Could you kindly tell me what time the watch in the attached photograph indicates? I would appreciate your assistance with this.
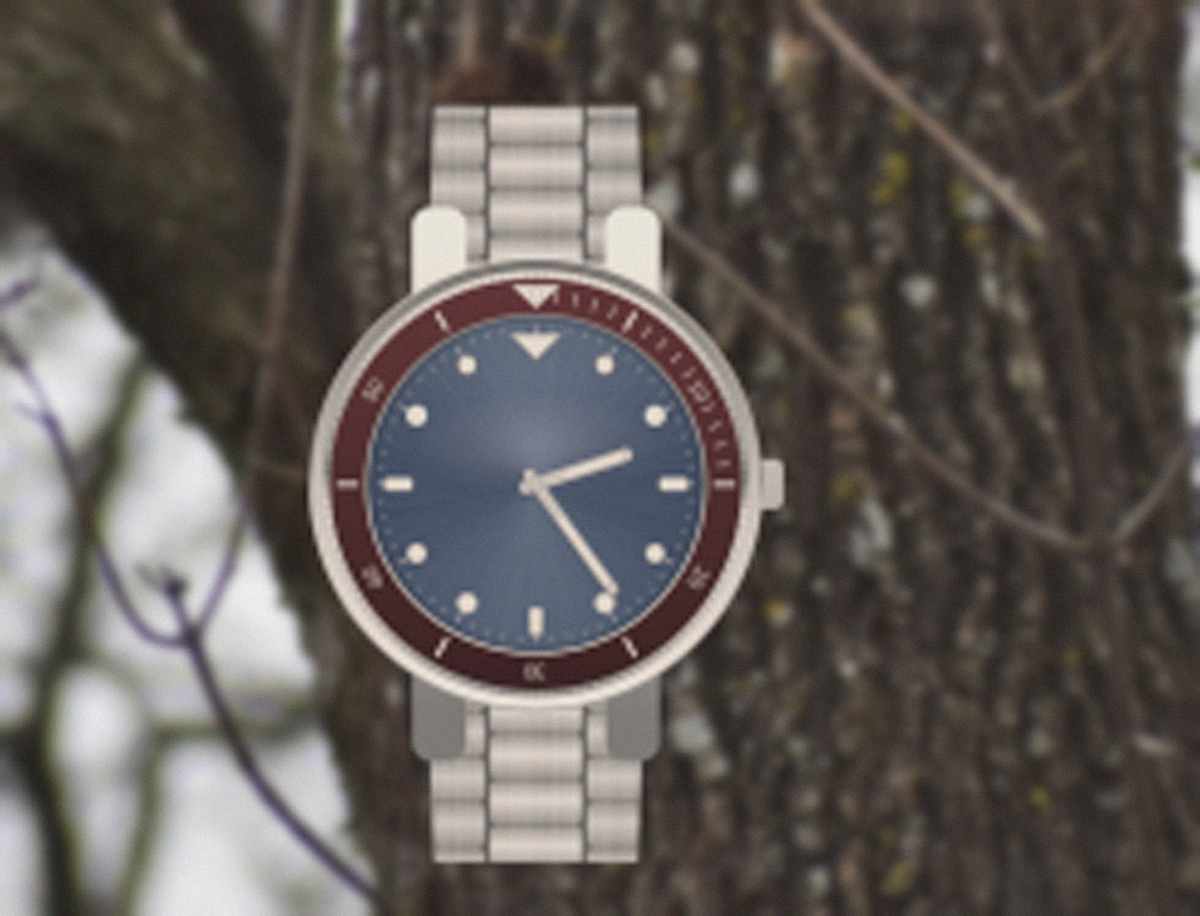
2:24
